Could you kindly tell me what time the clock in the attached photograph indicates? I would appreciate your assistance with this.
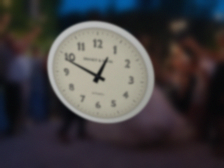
12:49
